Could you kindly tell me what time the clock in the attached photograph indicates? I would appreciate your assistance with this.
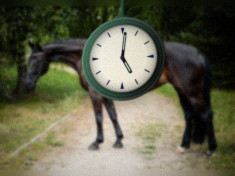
5:01
